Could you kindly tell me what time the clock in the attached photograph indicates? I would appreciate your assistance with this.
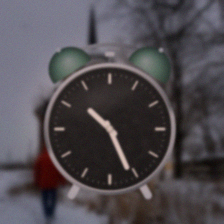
10:26
